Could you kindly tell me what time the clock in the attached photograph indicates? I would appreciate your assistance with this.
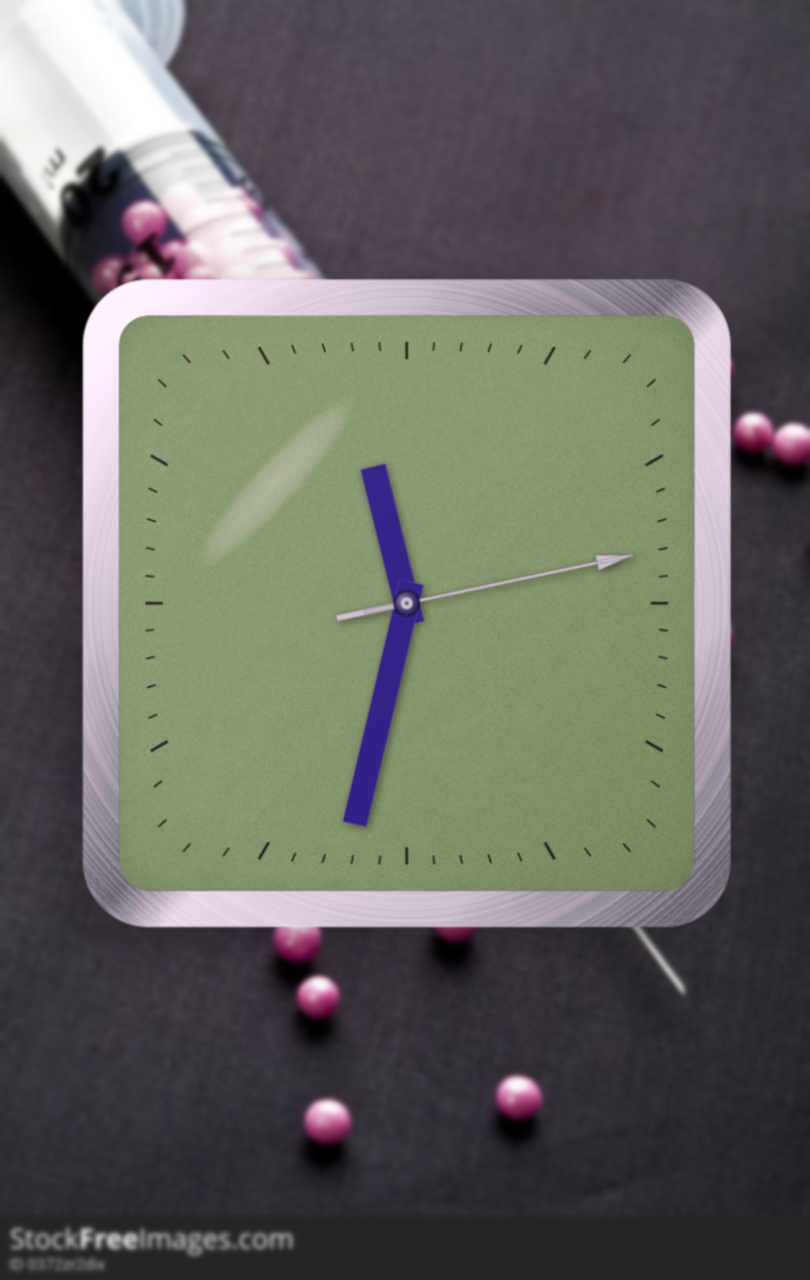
11:32:13
